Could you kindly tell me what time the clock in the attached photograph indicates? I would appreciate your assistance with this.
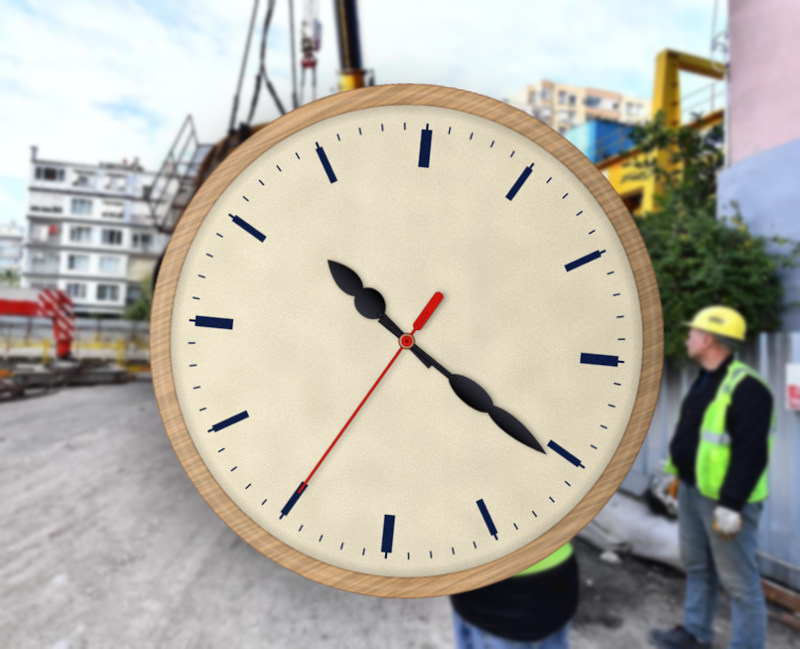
10:20:35
